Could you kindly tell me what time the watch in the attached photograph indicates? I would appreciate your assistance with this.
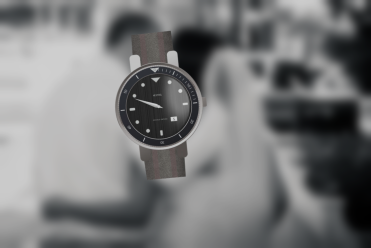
9:49
